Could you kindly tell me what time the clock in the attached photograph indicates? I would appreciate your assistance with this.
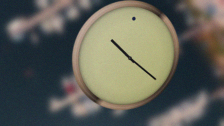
10:21
